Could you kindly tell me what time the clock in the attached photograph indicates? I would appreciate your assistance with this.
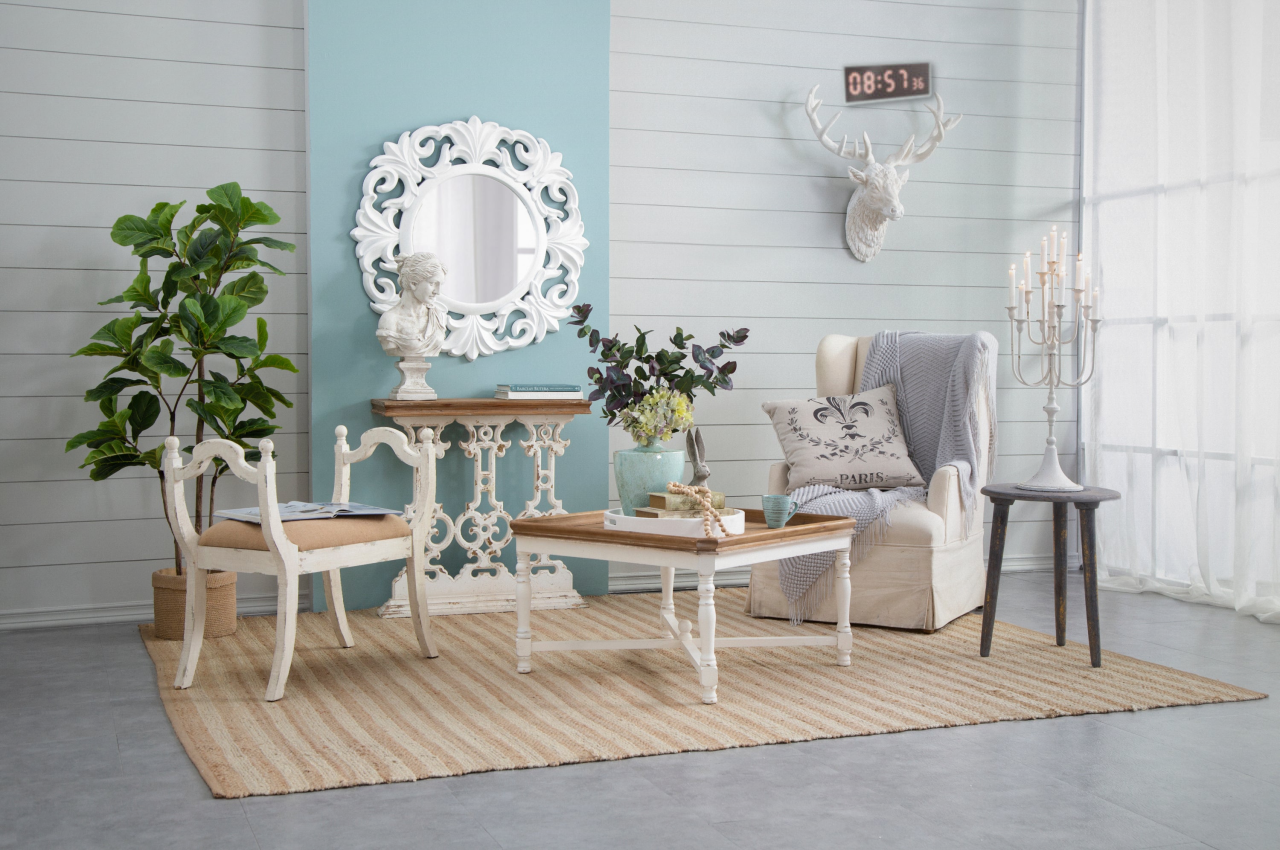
8:57:36
